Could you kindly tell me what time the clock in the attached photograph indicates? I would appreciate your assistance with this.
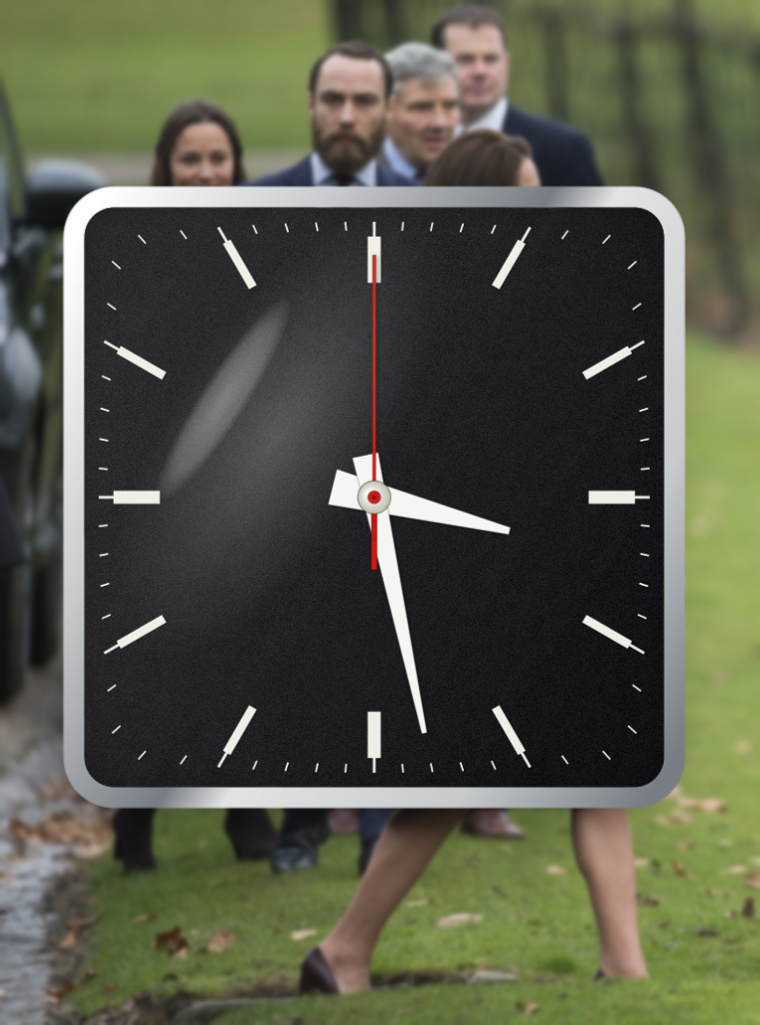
3:28:00
